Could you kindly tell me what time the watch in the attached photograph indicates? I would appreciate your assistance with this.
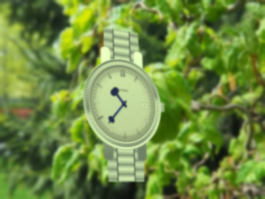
10:37
